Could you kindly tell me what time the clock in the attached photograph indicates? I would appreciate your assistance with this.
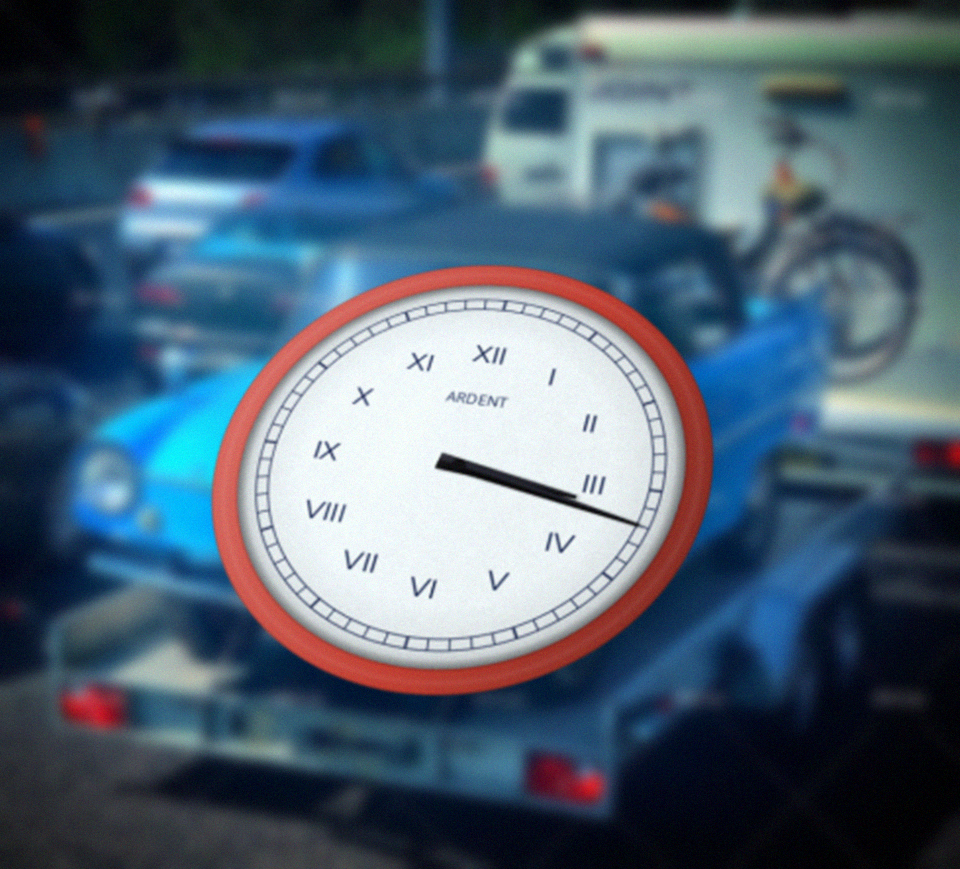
3:17
